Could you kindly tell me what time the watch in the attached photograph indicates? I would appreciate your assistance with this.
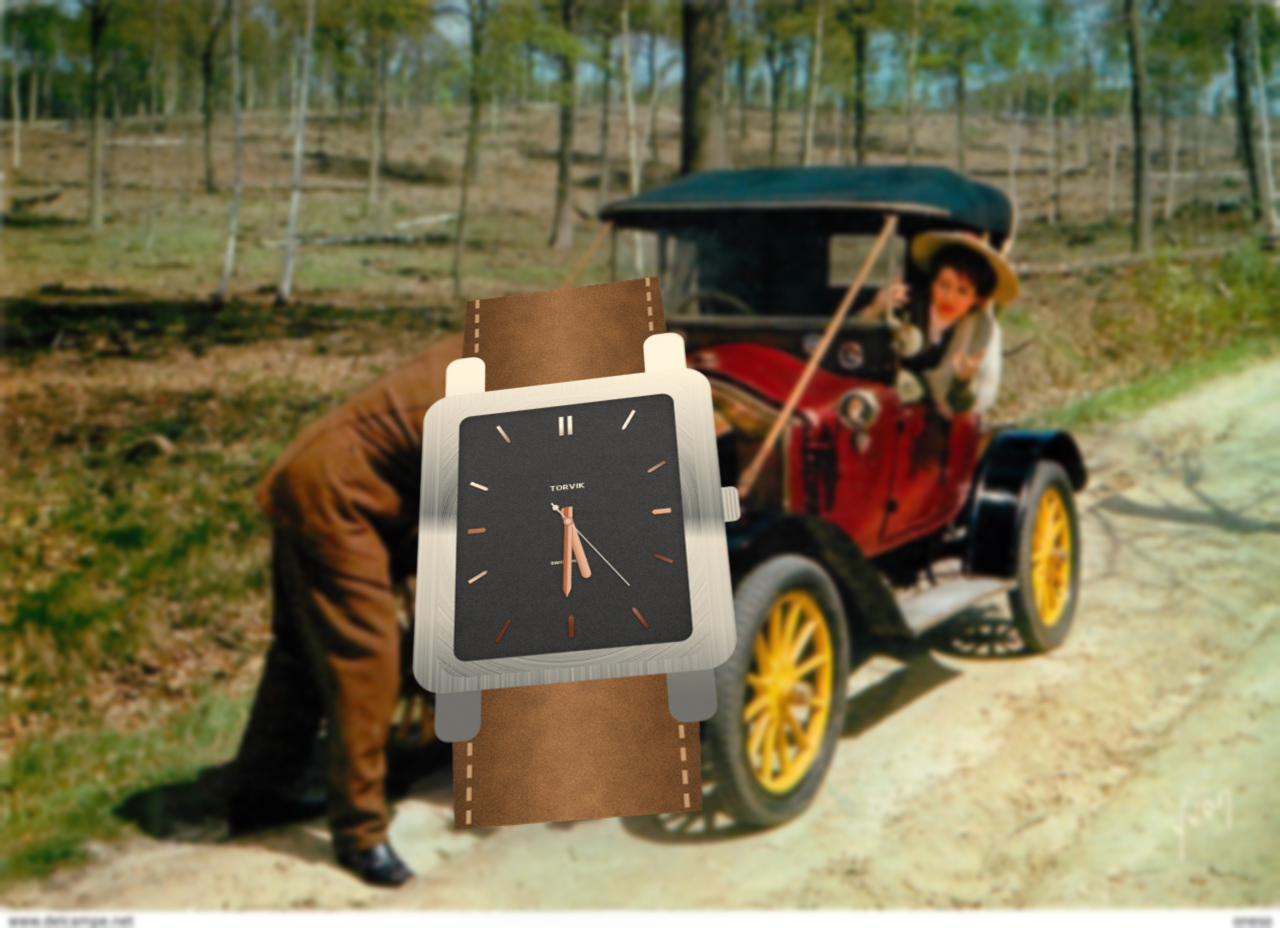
5:30:24
